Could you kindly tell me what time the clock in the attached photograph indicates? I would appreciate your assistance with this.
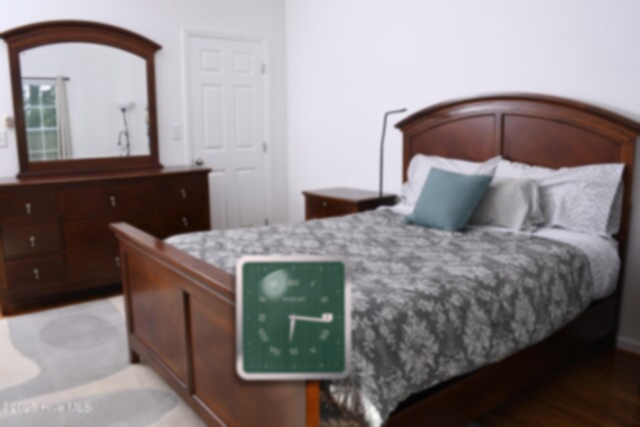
6:16
